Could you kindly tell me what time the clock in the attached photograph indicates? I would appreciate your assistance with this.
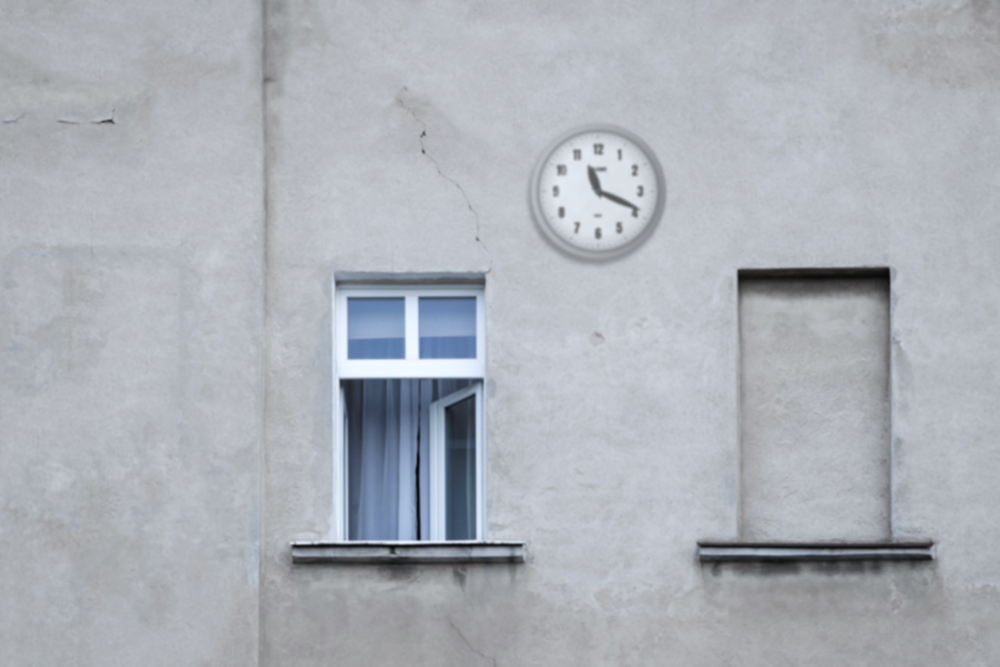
11:19
